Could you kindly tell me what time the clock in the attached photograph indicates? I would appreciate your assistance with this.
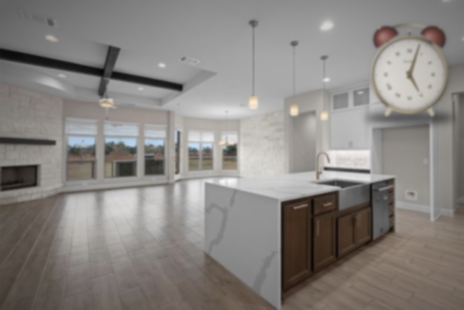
5:03
